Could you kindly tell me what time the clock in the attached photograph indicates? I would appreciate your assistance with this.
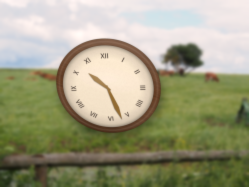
10:27
